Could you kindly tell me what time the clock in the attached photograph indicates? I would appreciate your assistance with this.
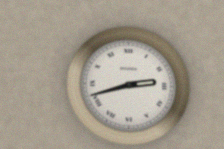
2:42
